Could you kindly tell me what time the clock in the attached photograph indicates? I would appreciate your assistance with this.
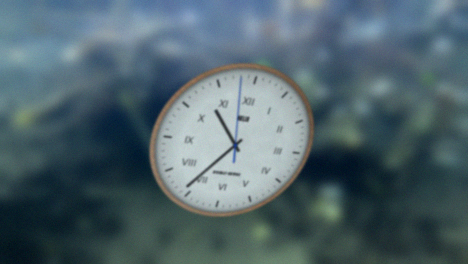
10:35:58
